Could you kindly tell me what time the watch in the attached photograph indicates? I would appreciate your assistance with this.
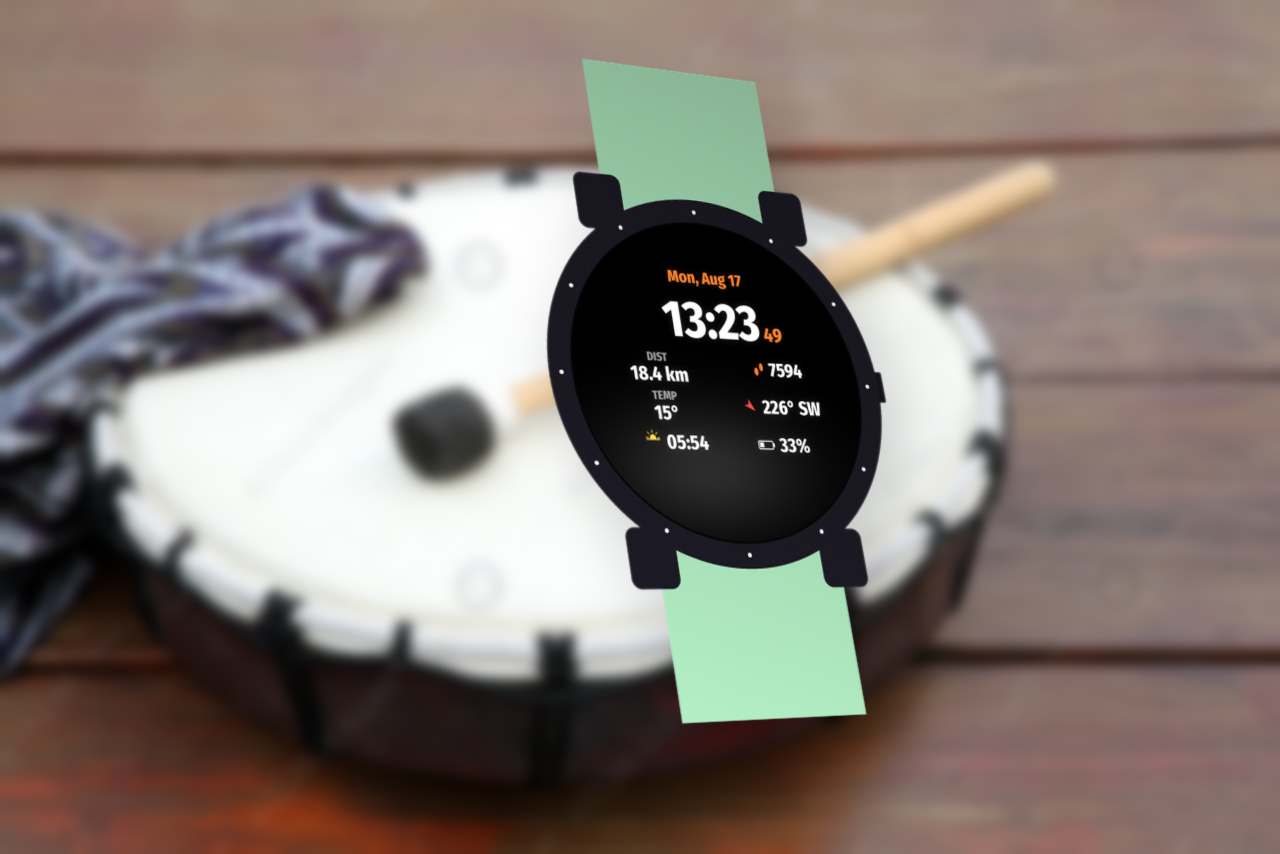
13:23:49
